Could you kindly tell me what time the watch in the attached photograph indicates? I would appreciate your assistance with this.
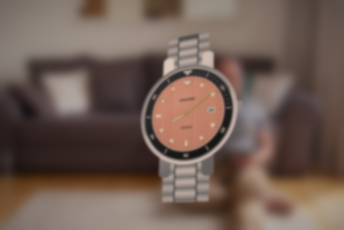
8:09
